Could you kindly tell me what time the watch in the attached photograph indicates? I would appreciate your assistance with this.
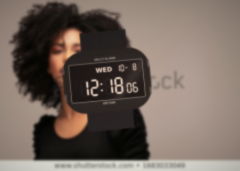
12:18:06
